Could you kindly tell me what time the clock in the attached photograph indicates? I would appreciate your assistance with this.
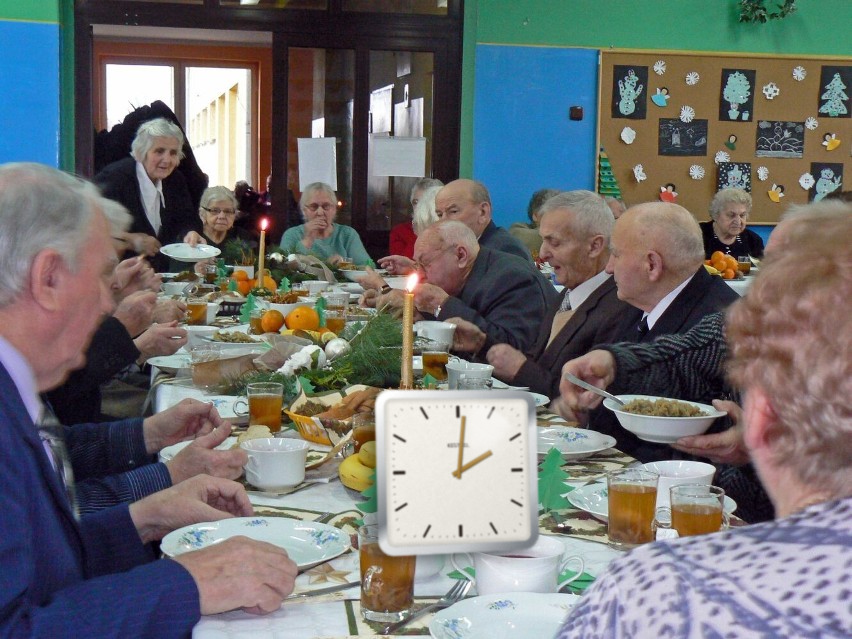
2:01
